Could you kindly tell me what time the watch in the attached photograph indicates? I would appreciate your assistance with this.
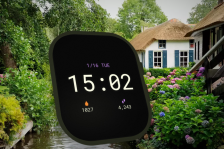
15:02
